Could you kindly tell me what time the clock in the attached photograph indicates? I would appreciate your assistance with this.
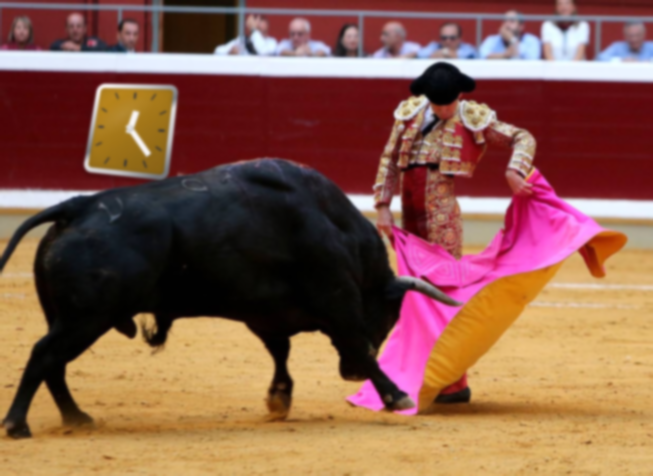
12:23
